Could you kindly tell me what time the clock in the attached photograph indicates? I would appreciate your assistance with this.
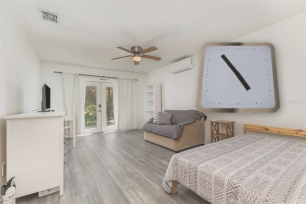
4:54
